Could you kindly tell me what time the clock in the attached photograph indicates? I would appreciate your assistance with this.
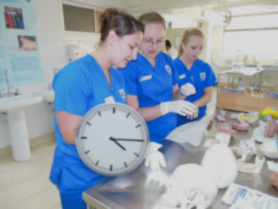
4:15
